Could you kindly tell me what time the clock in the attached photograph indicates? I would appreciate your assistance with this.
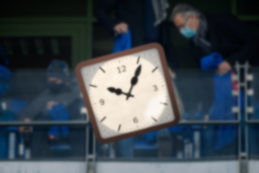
10:06
